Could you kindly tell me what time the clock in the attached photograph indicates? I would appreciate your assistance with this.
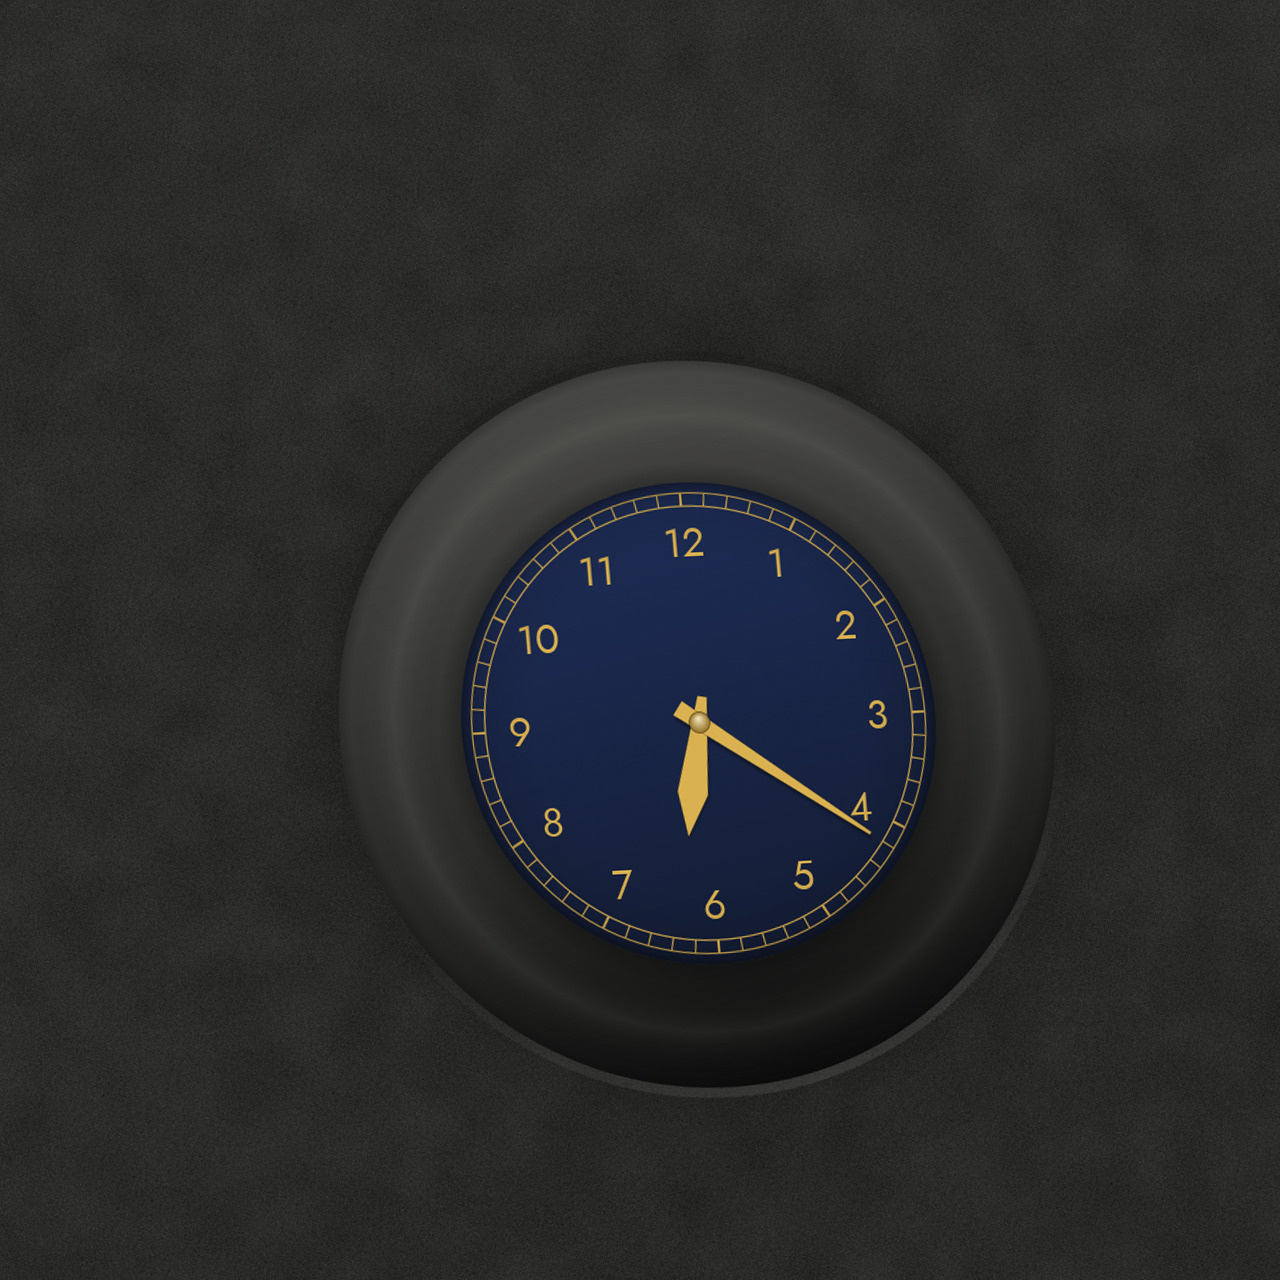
6:21
